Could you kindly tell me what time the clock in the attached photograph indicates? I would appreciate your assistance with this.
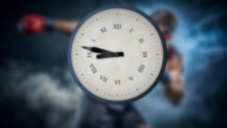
8:47
